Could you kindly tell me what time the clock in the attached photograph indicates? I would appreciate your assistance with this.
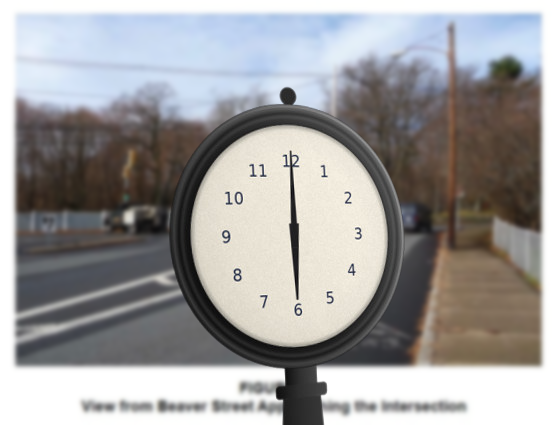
6:00
